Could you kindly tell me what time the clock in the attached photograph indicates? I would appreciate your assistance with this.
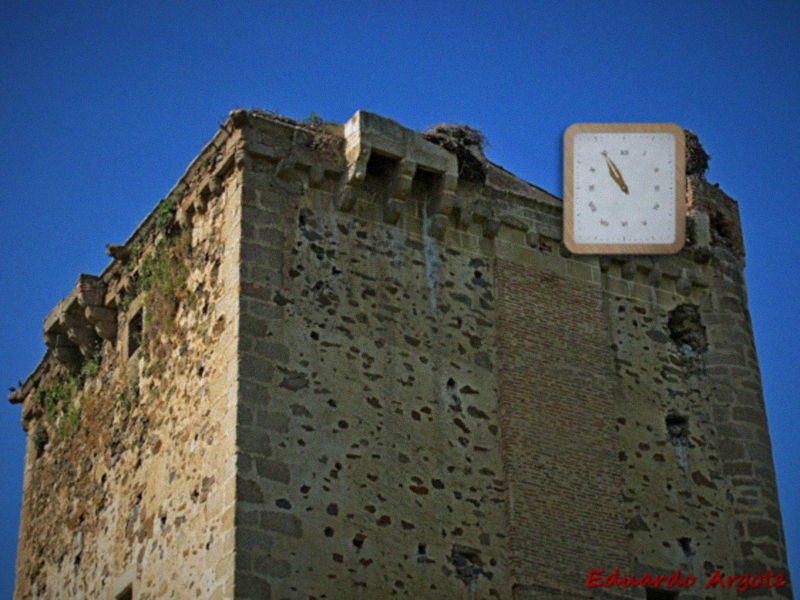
10:55
